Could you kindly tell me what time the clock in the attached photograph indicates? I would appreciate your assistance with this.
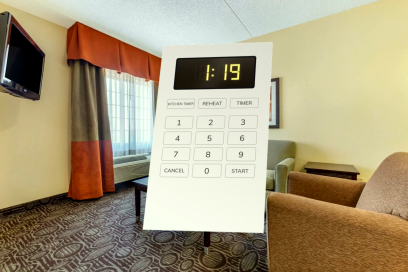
1:19
